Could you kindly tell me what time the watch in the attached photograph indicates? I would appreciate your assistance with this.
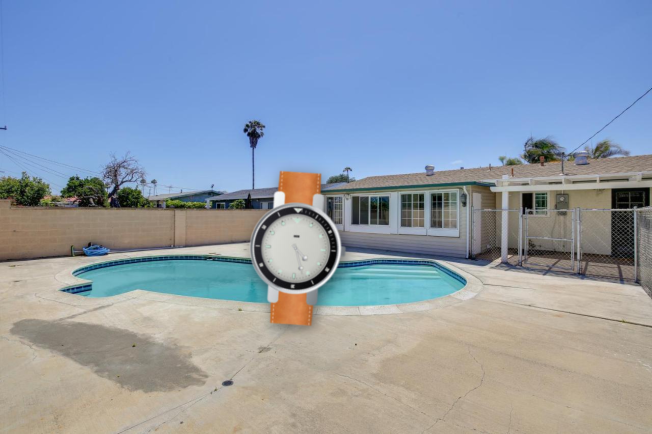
4:27
